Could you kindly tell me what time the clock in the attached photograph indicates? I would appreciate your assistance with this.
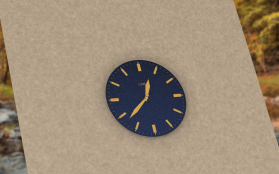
12:38
